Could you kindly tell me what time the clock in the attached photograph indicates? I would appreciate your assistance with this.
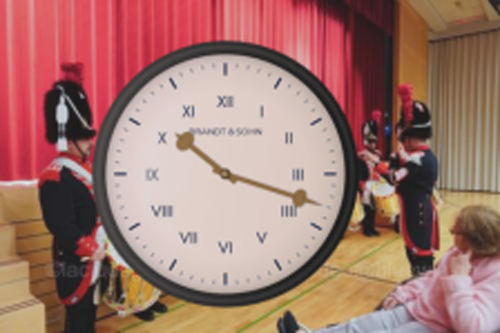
10:18
